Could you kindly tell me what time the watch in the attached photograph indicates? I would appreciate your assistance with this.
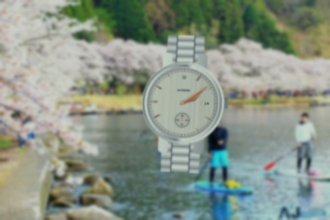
2:09
